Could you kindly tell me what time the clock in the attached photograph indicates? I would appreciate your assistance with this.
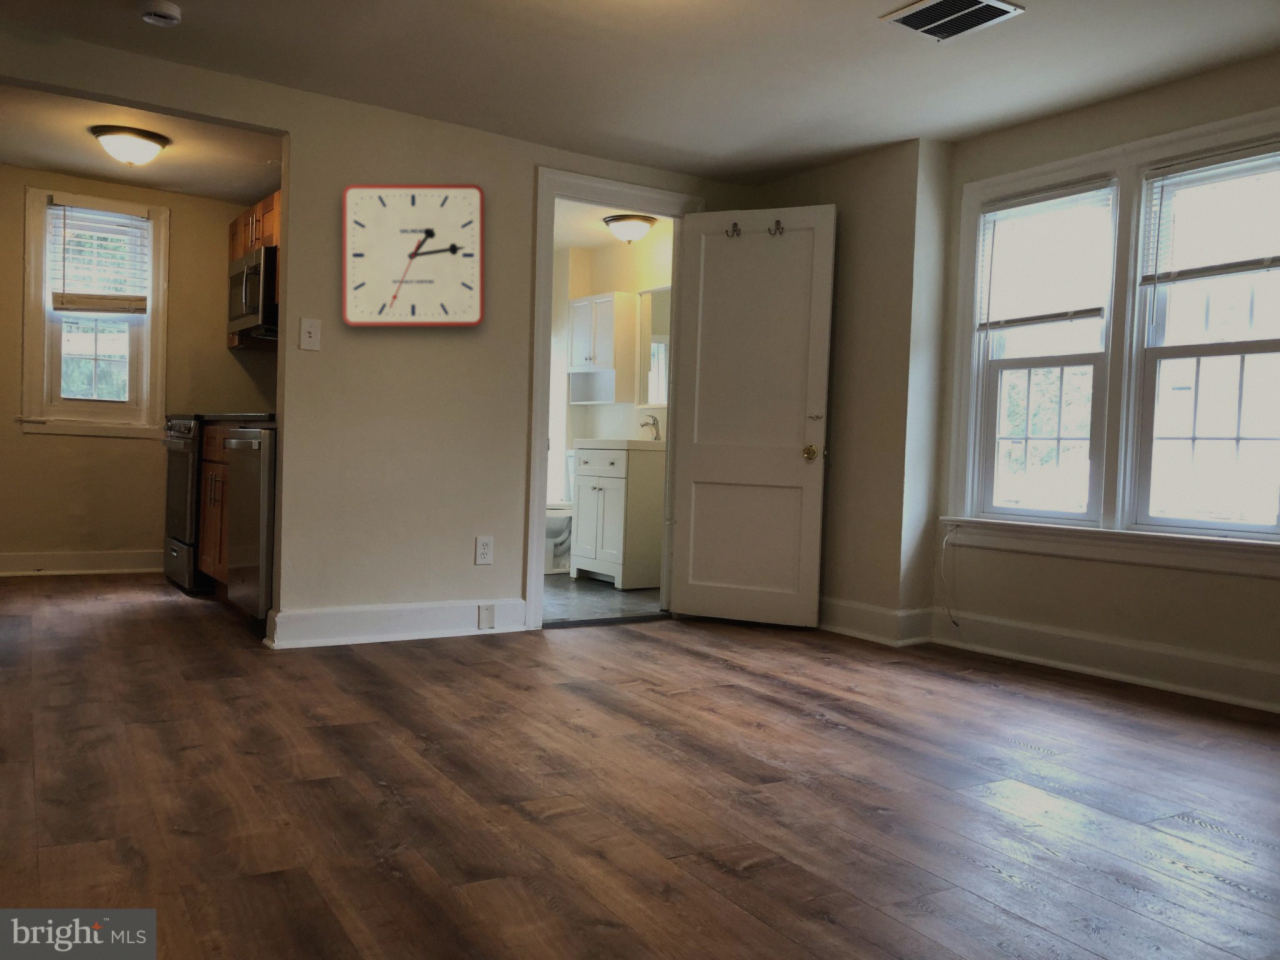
1:13:34
